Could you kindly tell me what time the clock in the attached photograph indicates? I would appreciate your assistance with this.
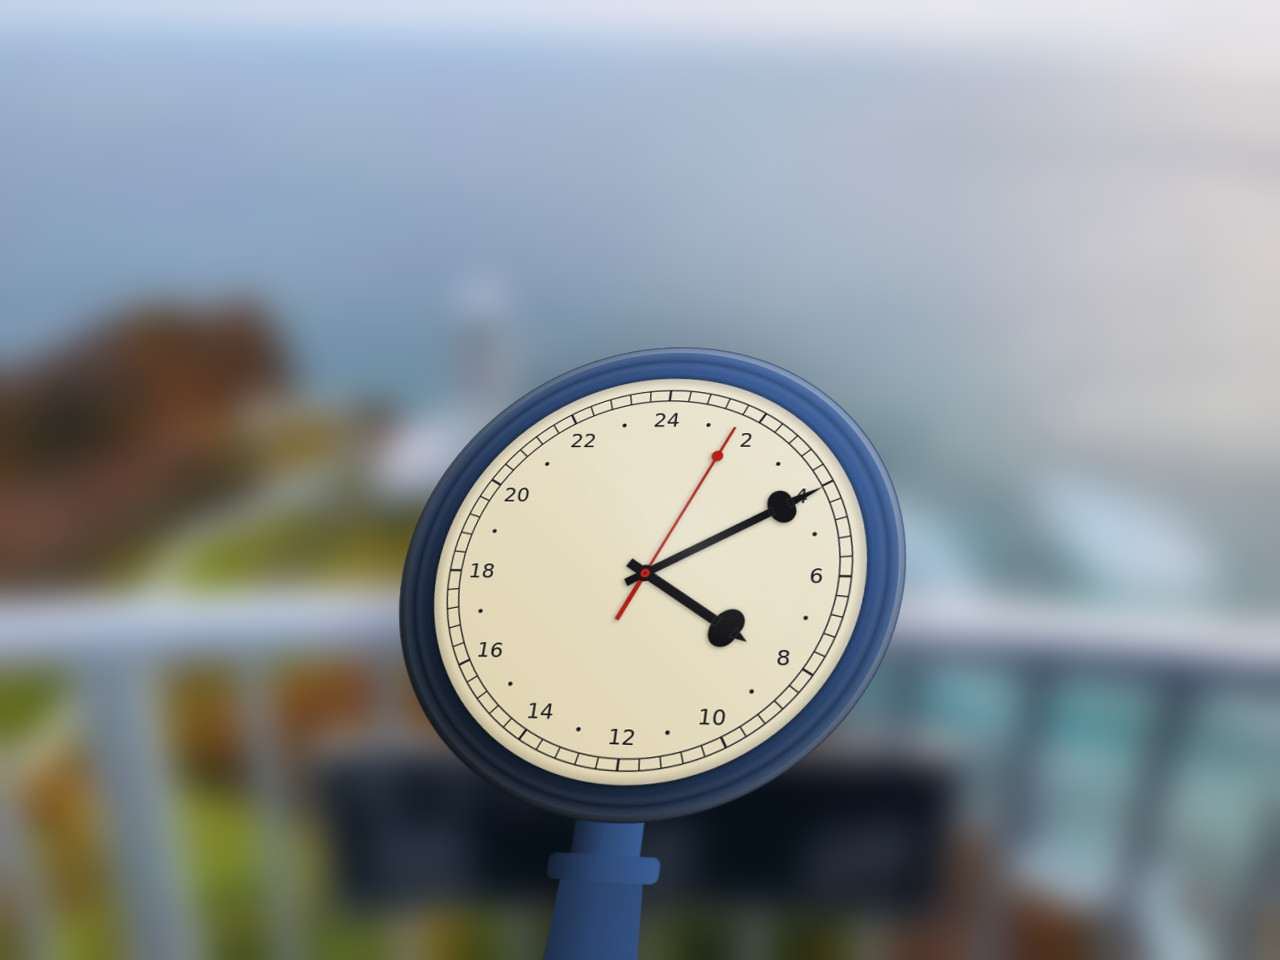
8:10:04
